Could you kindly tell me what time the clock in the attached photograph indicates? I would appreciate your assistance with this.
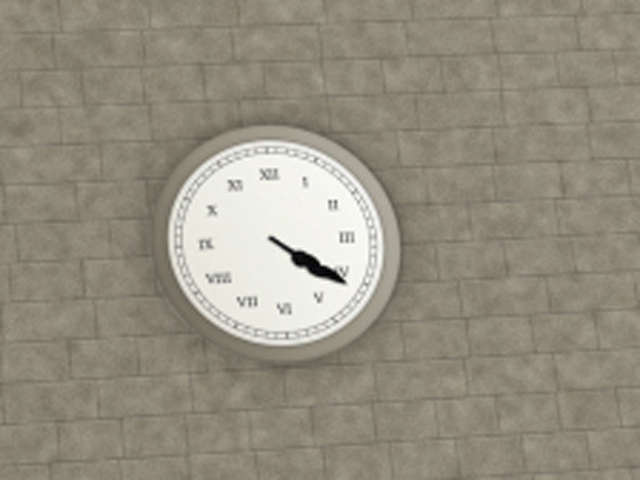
4:21
